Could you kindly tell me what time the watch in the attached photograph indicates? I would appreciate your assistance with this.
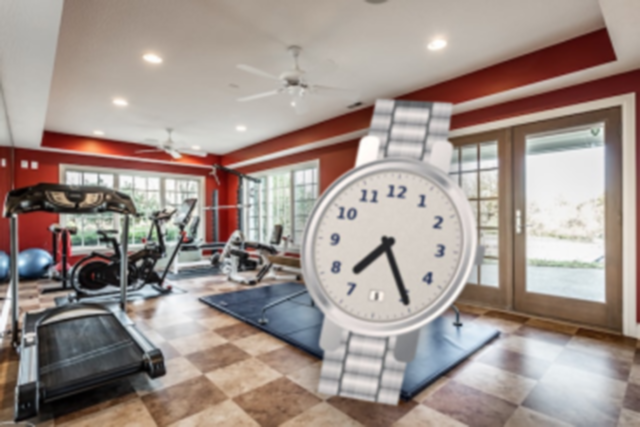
7:25
